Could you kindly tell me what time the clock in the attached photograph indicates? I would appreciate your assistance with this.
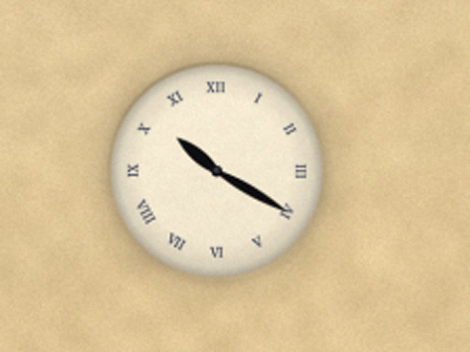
10:20
